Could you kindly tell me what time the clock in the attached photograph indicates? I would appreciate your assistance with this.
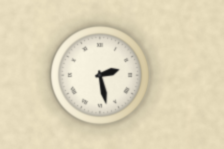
2:28
